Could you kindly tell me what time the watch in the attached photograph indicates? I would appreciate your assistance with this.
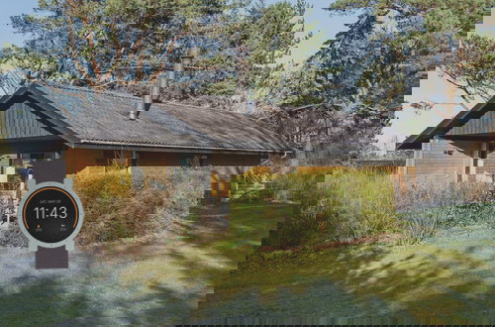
11:43
